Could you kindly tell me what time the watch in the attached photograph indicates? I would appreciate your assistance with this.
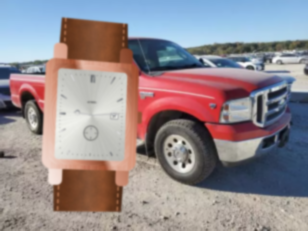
9:14
